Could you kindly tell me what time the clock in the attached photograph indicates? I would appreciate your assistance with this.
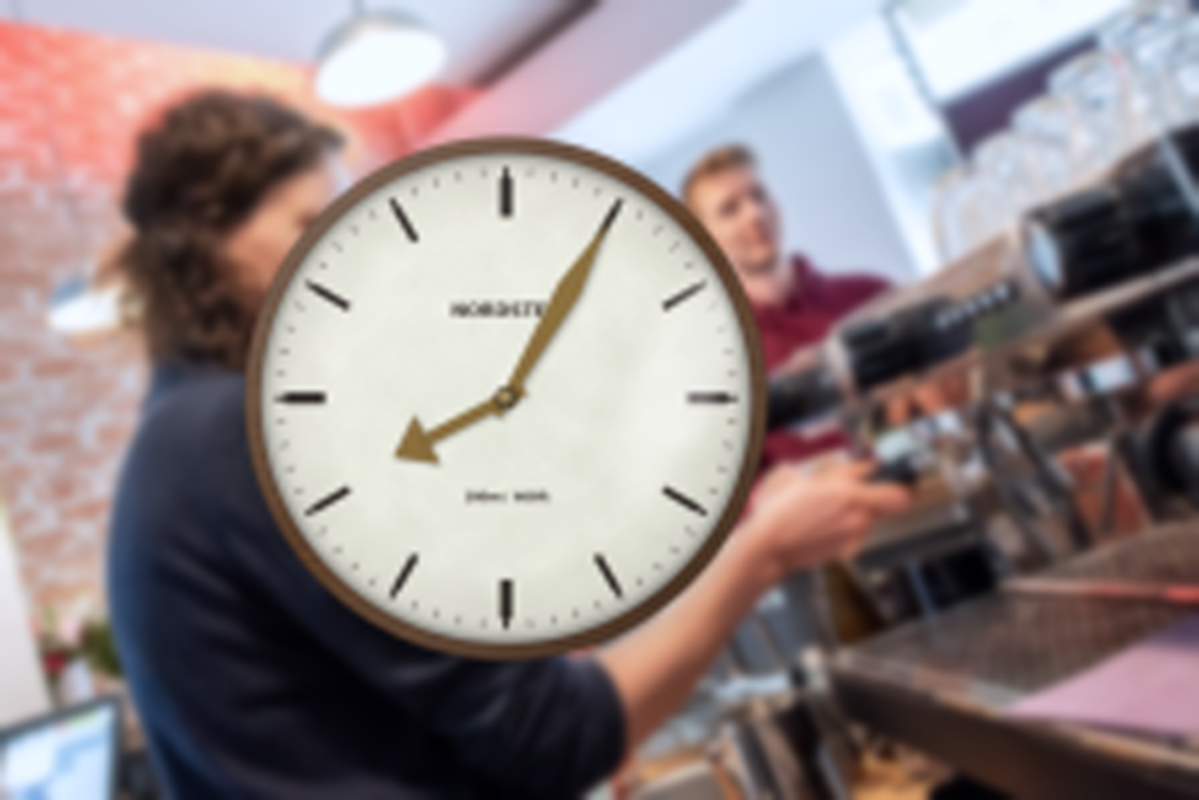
8:05
